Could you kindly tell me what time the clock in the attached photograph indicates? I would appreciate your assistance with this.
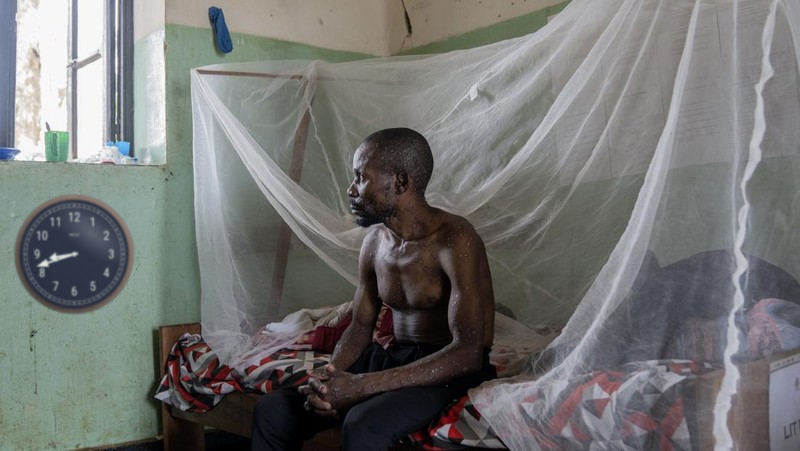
8:42
